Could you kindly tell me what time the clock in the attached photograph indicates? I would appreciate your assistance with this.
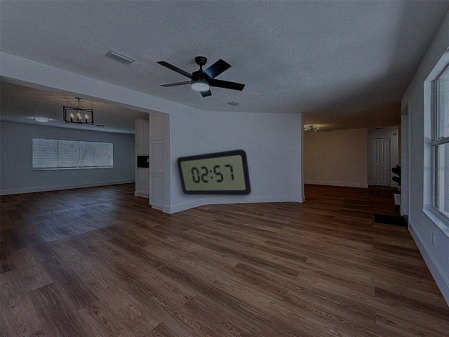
2:57
